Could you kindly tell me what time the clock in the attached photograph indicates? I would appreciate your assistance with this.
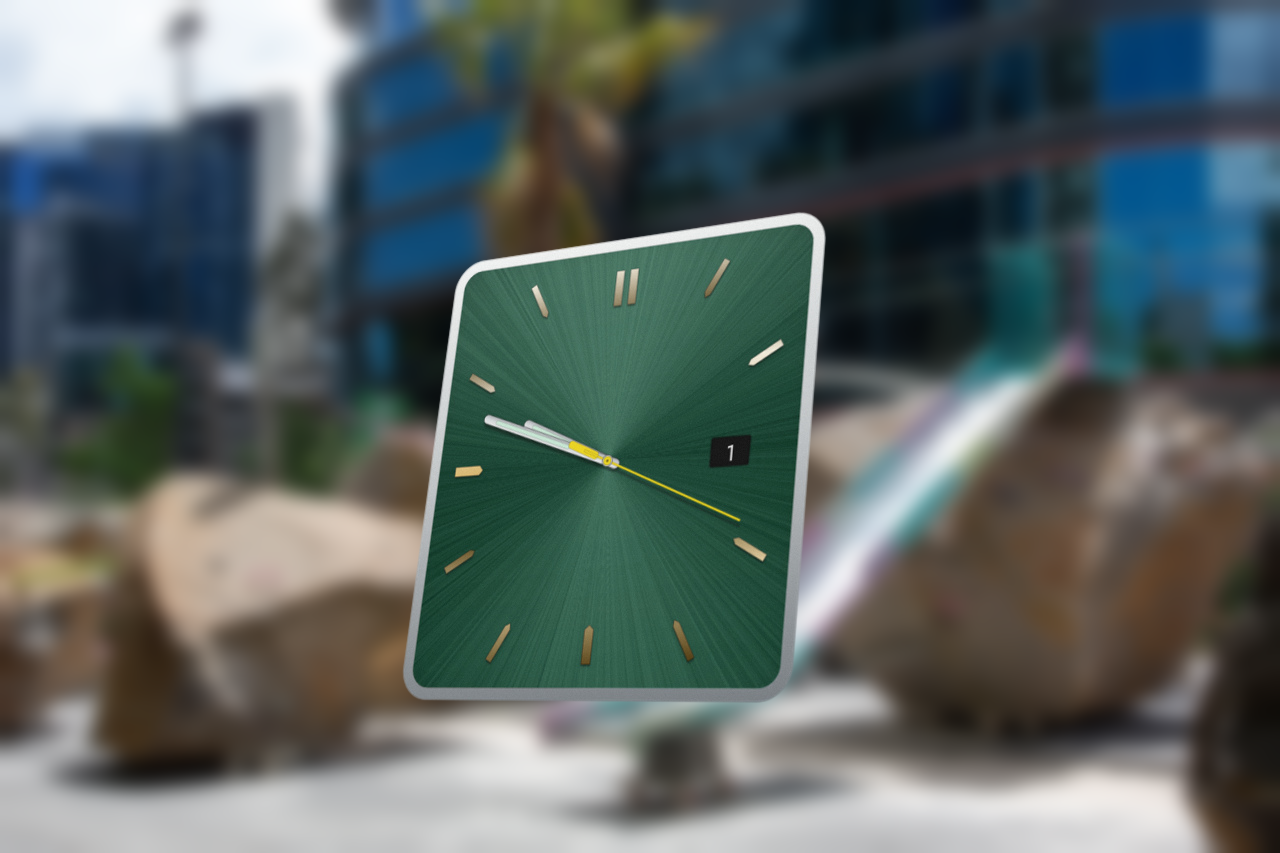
9:48:19
